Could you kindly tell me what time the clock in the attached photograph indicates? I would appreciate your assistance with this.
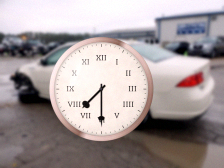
7:30
